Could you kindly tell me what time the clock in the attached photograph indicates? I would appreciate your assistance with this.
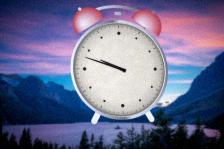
9:48
